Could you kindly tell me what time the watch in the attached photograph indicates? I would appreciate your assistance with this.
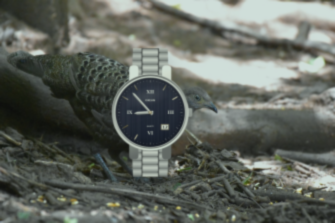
8:53
